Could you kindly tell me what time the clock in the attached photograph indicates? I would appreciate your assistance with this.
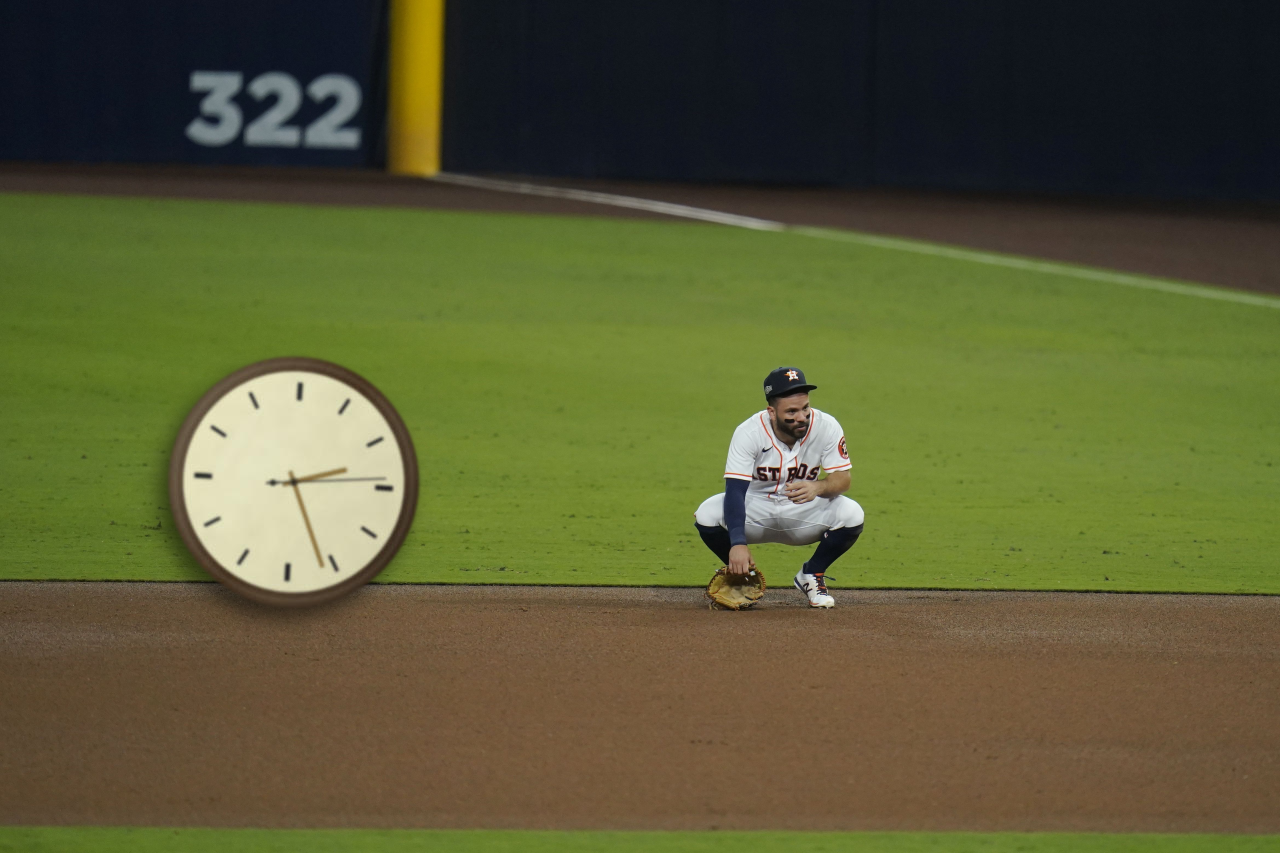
2:26:14
